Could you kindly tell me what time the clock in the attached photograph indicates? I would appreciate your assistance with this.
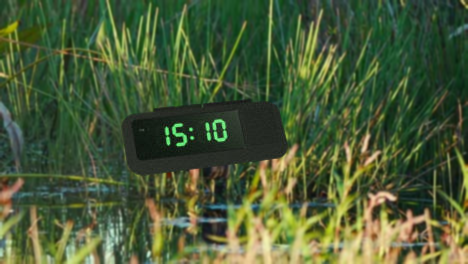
15:10
